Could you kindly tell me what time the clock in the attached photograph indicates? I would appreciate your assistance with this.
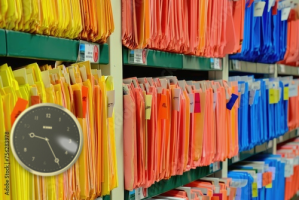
9:25
